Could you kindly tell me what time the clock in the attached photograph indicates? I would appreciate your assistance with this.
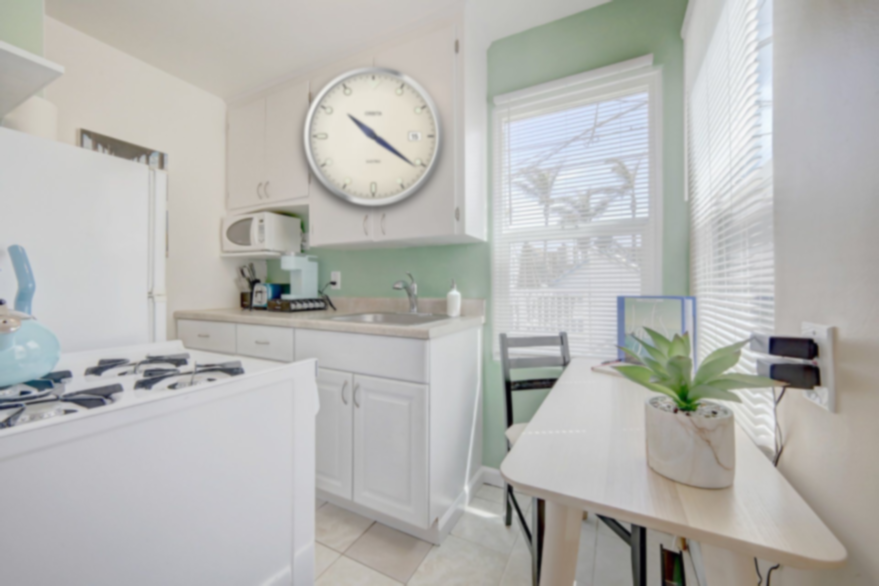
10:21
